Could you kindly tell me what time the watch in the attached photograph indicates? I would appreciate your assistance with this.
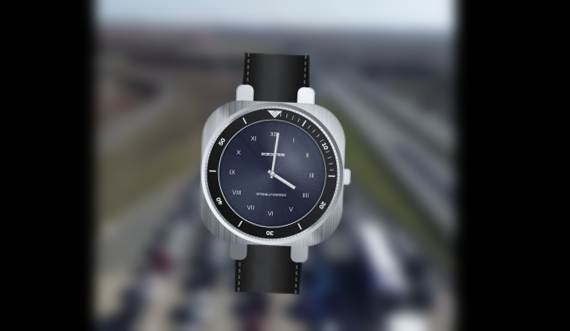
4:01
